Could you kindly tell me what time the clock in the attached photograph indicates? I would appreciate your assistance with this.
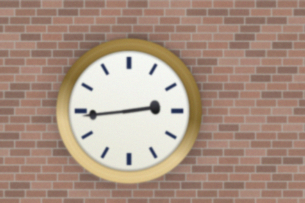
2:44
